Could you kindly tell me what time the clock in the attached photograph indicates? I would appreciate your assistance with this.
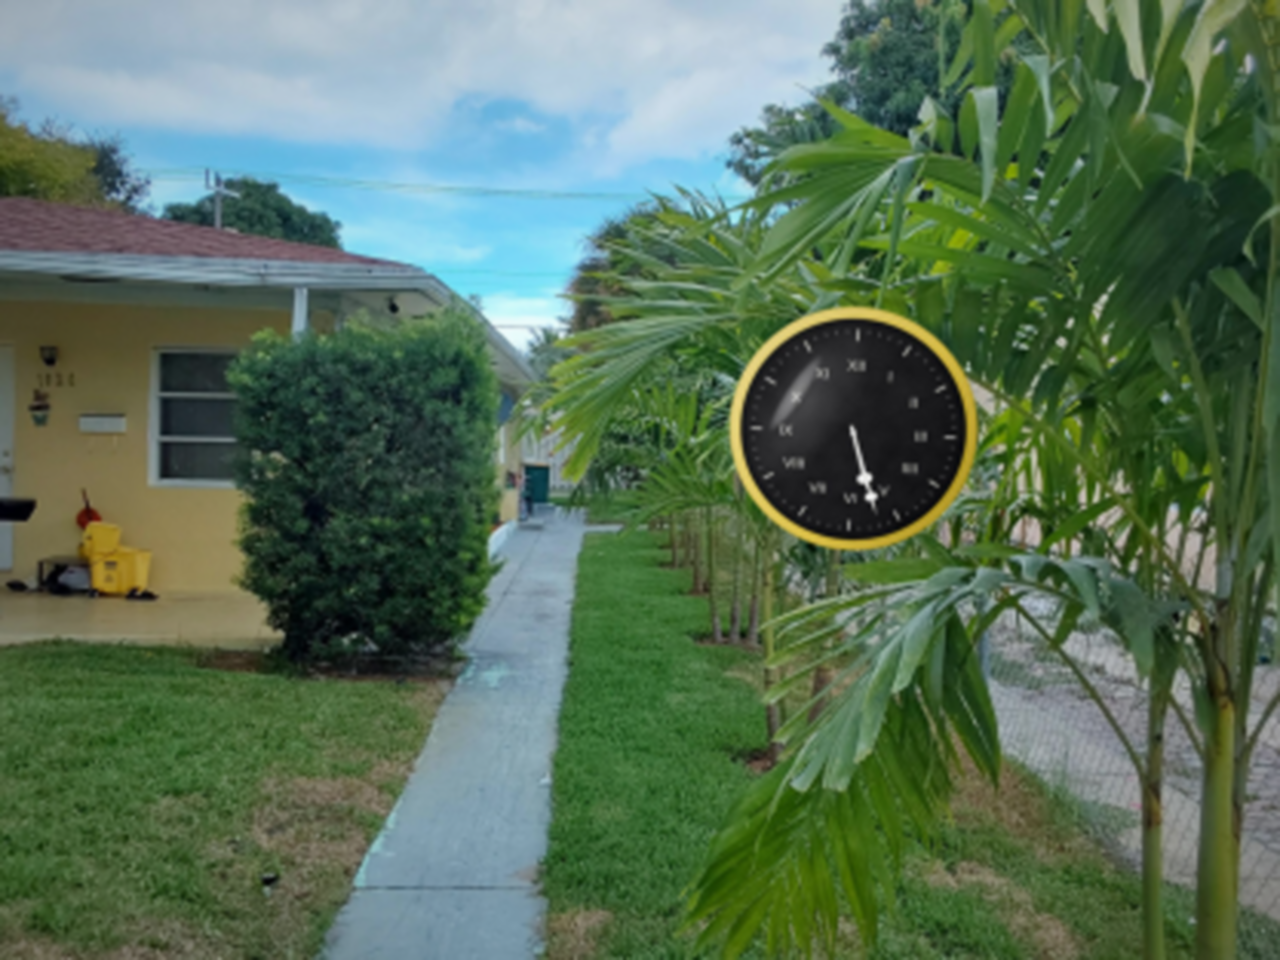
5:27
